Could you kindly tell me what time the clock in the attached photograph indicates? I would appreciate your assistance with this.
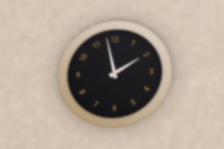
1:58
